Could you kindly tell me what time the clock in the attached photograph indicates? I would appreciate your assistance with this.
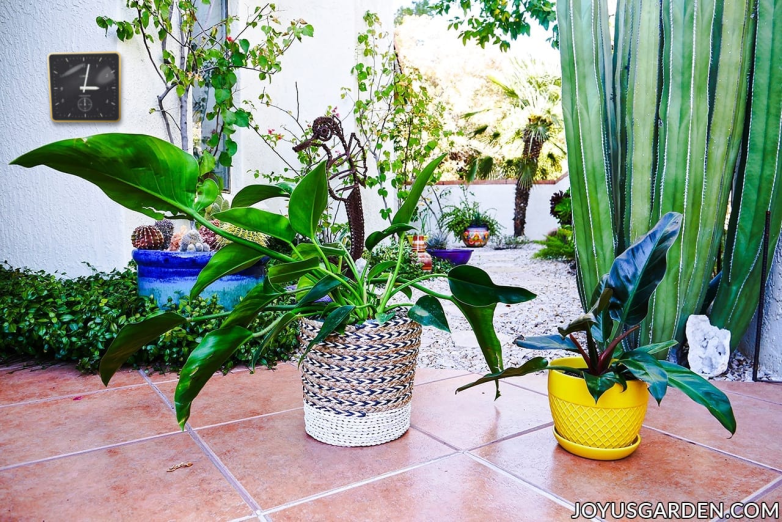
3:02
